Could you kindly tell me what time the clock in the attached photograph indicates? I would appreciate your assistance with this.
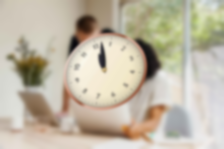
12:02
